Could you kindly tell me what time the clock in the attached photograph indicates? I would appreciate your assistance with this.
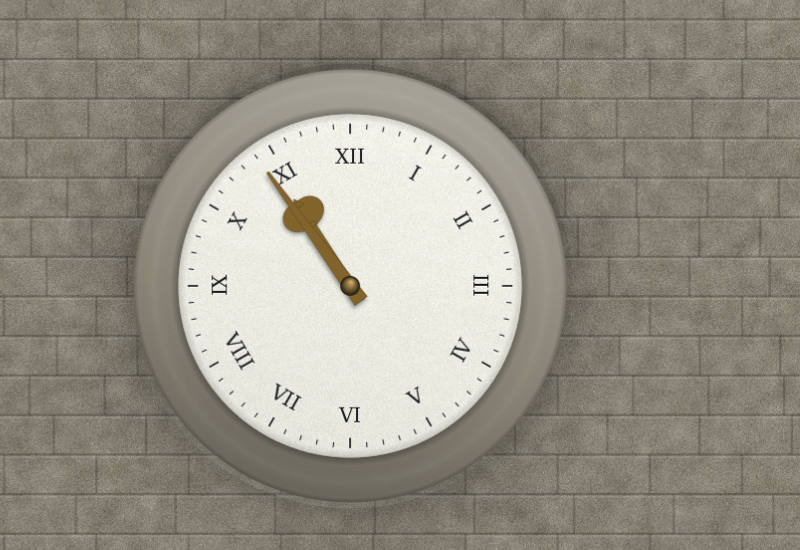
10:54
